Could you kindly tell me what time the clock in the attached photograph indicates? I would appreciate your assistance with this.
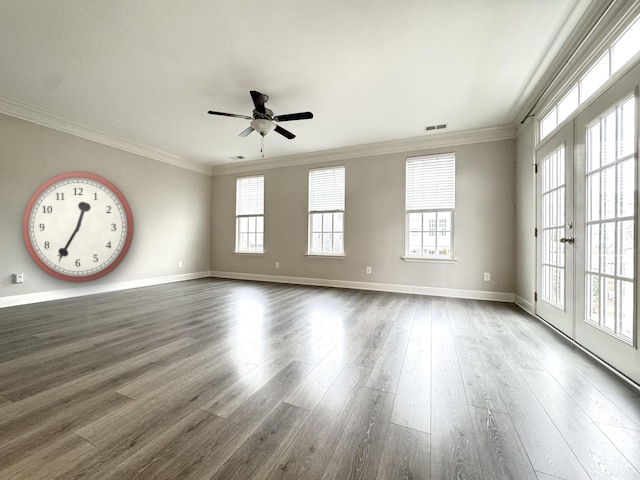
12:35
